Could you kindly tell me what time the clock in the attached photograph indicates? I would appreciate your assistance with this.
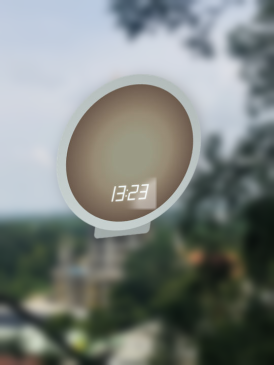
13:23
